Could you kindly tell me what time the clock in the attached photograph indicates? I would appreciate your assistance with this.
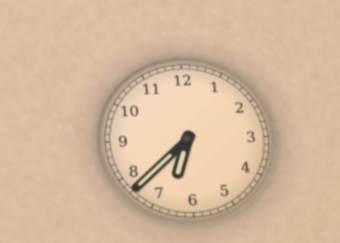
6:38
